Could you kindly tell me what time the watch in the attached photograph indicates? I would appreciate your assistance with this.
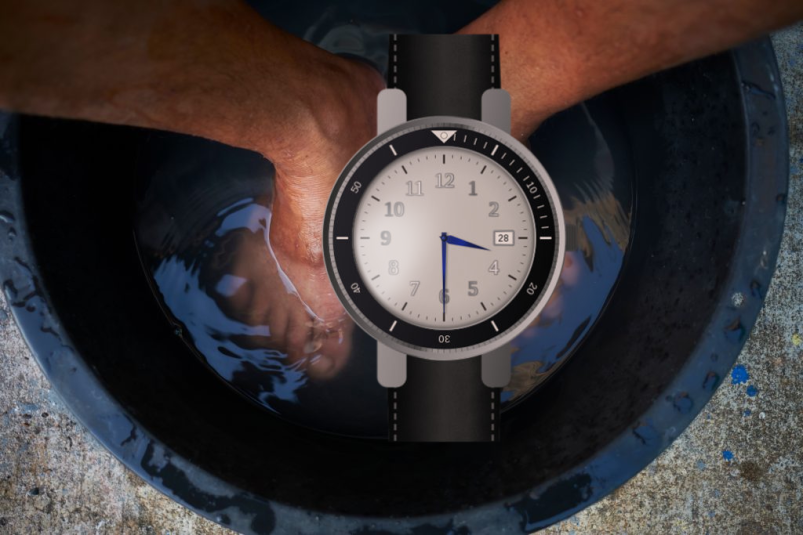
3:30
